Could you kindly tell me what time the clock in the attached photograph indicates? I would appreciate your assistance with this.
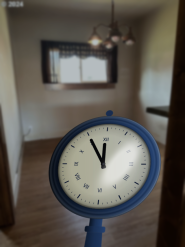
11:55
